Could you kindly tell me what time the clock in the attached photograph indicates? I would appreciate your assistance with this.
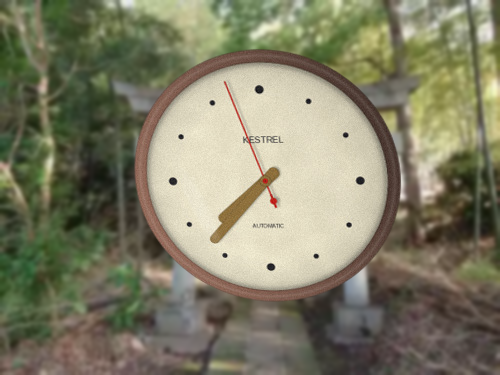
7:36:57
